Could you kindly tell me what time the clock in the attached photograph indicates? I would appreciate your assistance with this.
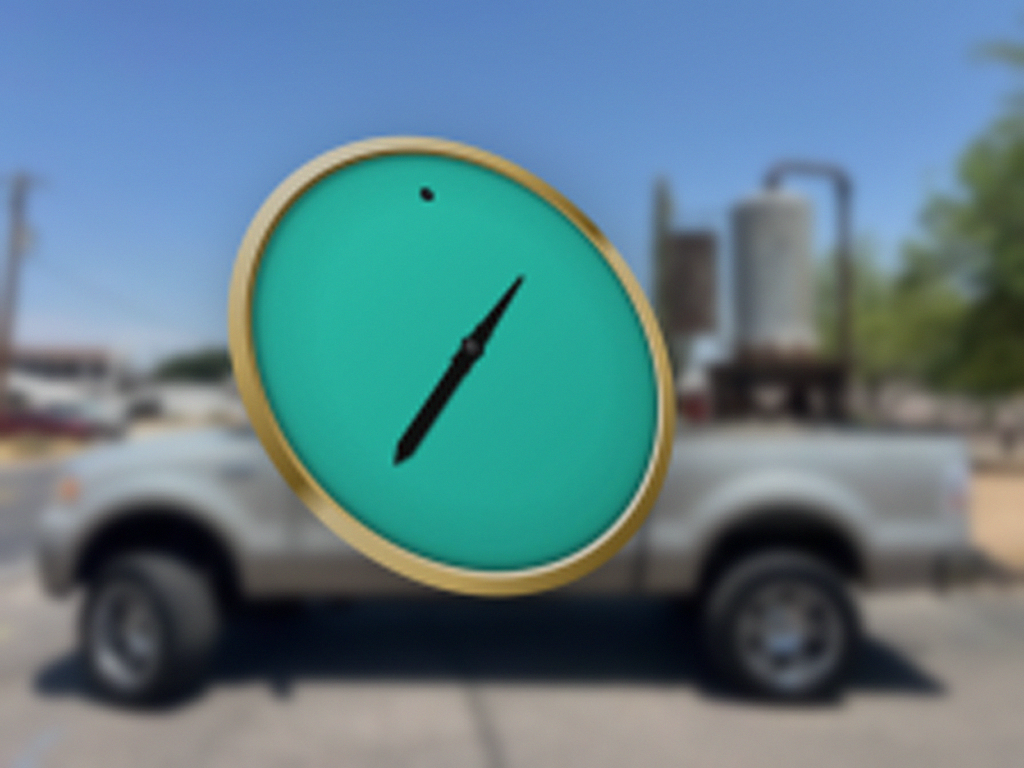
1:38
